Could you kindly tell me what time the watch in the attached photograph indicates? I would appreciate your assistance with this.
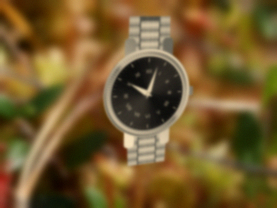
10:03
